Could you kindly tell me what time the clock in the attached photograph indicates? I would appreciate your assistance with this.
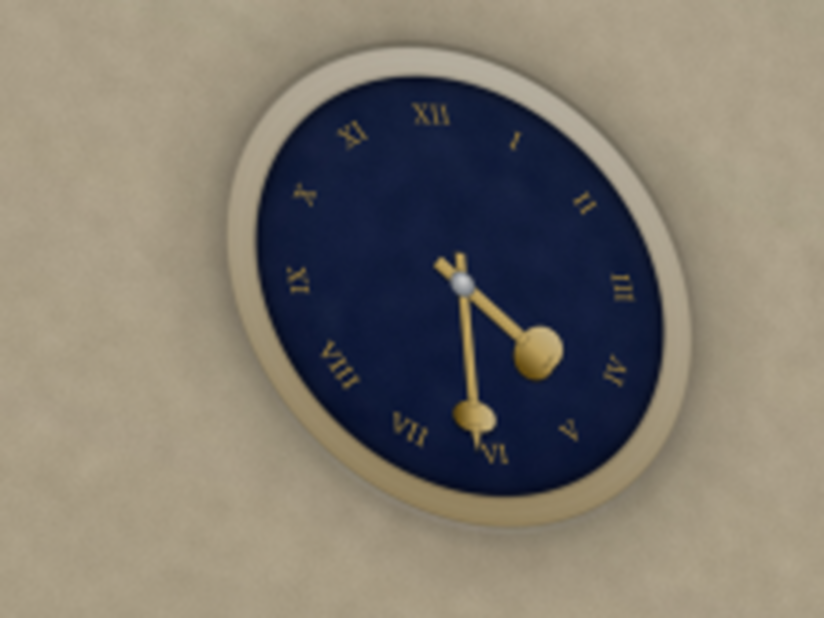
4:31
